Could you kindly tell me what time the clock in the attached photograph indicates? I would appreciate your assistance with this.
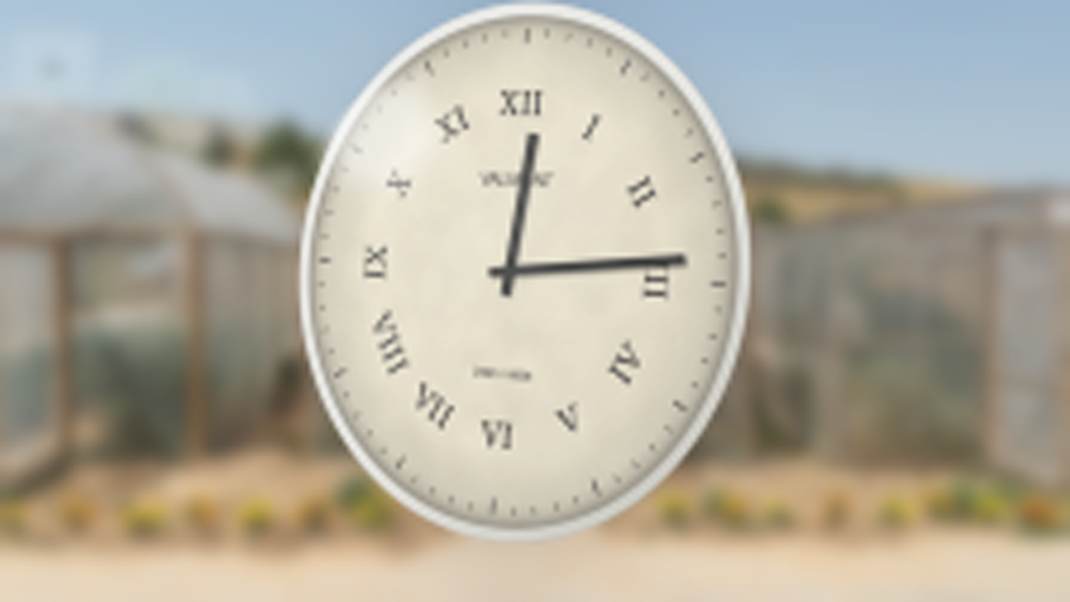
12:14
